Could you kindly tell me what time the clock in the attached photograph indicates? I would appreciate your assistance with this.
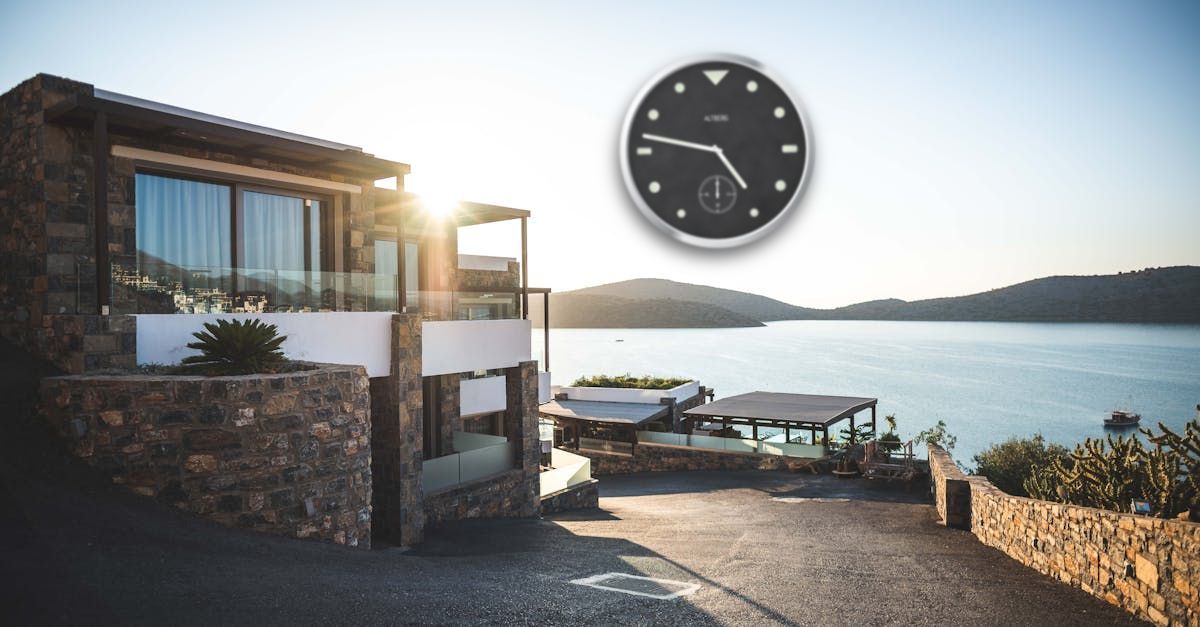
4:47
